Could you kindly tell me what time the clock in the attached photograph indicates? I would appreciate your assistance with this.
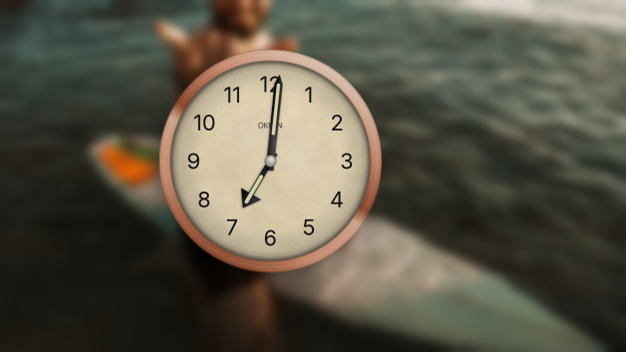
7:01
